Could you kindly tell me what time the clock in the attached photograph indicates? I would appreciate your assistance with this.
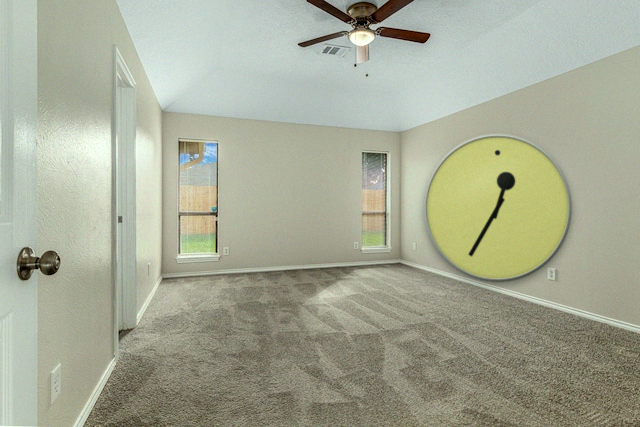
12:35
